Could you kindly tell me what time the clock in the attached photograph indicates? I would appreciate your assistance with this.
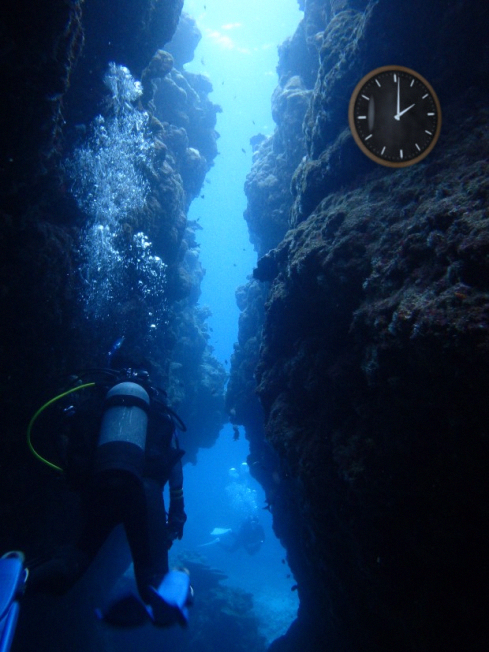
2:01
